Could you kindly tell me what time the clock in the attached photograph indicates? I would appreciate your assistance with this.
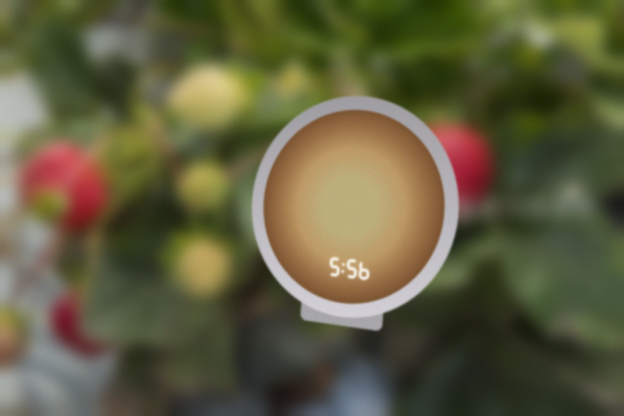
5:56
